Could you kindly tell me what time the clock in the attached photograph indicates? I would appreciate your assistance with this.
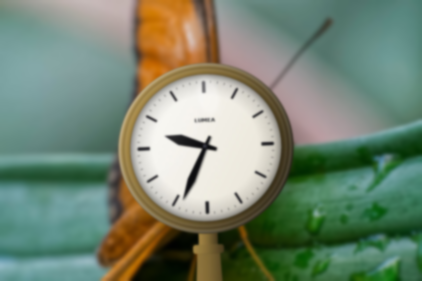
9:34
